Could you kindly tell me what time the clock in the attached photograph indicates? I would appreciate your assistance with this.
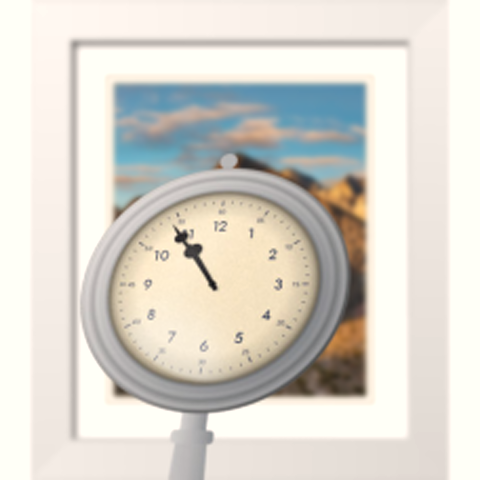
10:54
